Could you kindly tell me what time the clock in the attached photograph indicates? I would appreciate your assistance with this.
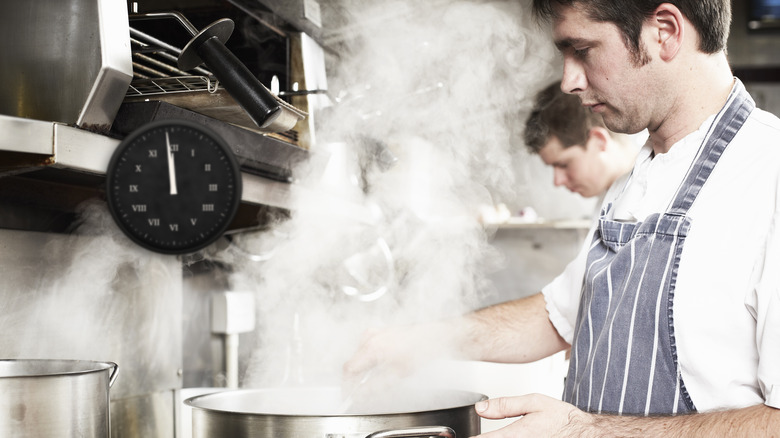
11:59
